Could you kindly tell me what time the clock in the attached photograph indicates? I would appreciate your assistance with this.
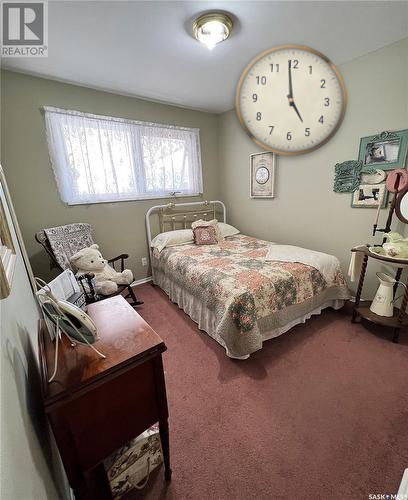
4:59
